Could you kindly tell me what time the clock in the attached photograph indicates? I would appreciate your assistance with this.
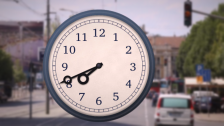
7:41
